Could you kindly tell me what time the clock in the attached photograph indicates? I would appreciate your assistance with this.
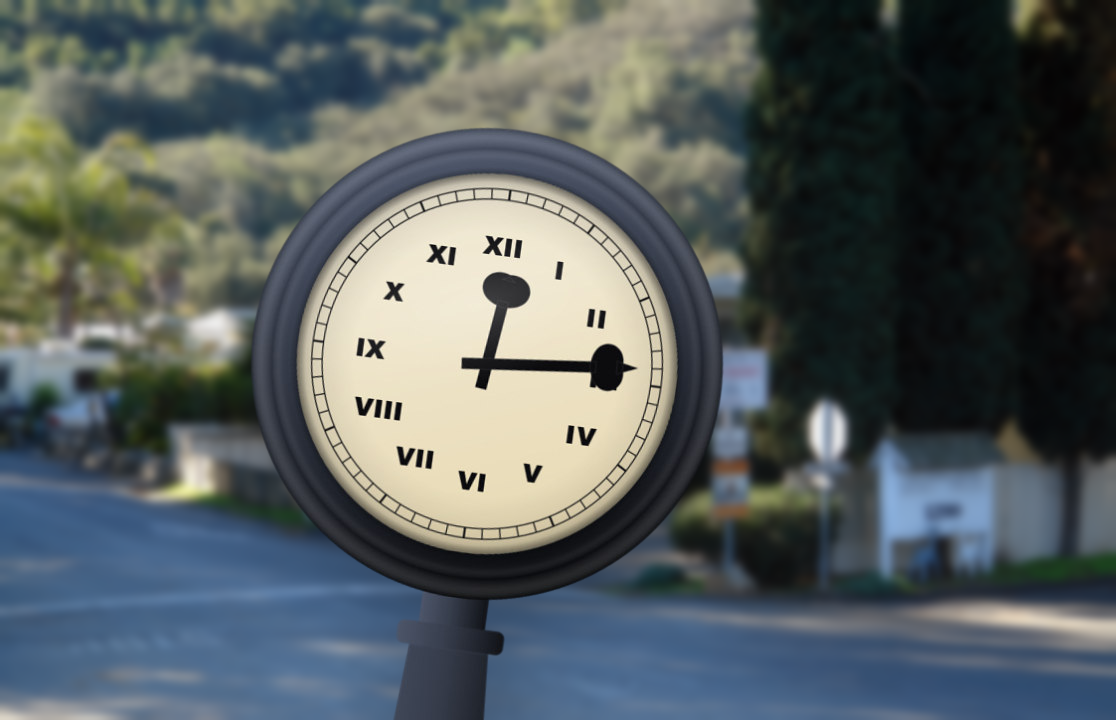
12:14
